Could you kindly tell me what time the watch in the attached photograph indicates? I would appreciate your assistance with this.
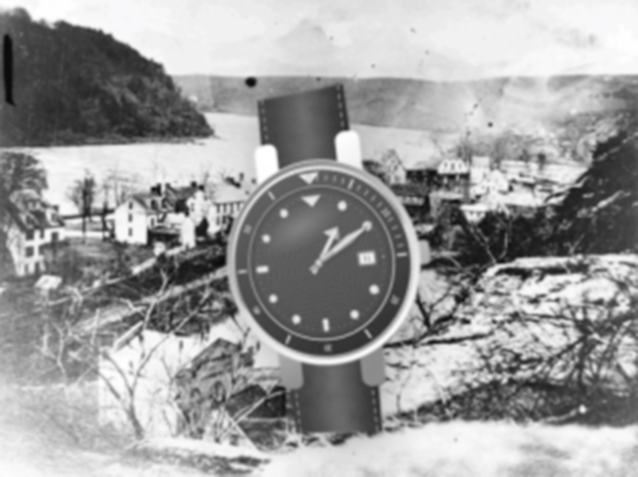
1:10
